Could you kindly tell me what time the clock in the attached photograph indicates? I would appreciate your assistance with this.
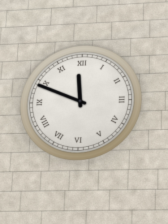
11:49
